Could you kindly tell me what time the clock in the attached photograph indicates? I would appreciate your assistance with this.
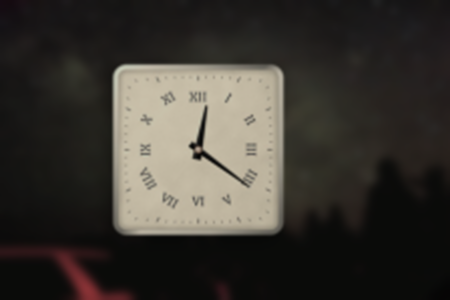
12:21
